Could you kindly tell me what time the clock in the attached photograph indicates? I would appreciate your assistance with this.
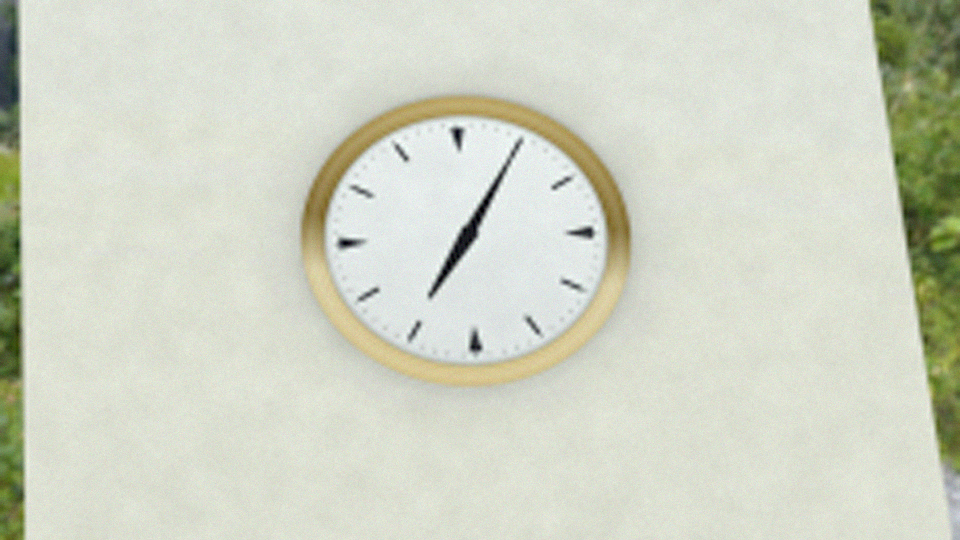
7:05
